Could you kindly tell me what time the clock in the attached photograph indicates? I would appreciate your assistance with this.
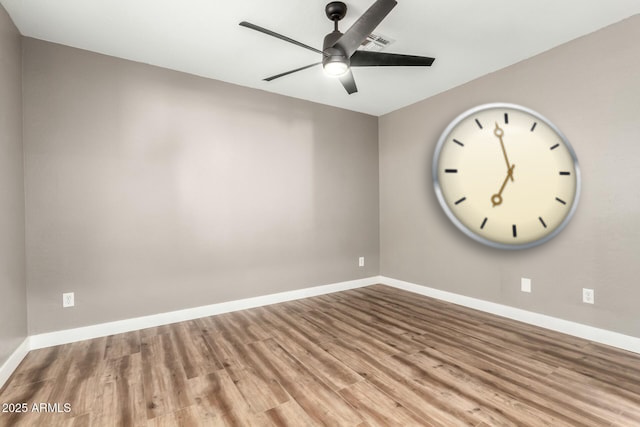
6:58
